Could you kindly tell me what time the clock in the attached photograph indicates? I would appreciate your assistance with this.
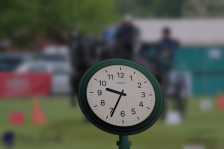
9:34
